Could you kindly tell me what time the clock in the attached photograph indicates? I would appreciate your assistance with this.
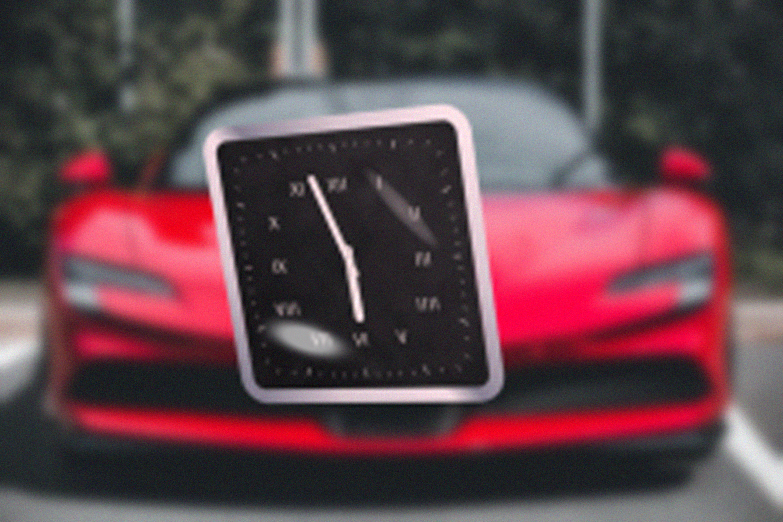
5:57
